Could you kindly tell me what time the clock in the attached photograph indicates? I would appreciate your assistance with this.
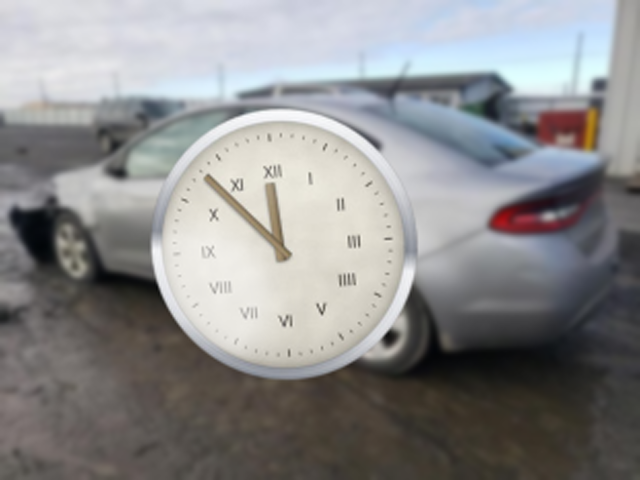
11:53
